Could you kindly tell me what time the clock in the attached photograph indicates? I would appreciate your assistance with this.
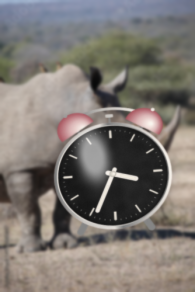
3:34
